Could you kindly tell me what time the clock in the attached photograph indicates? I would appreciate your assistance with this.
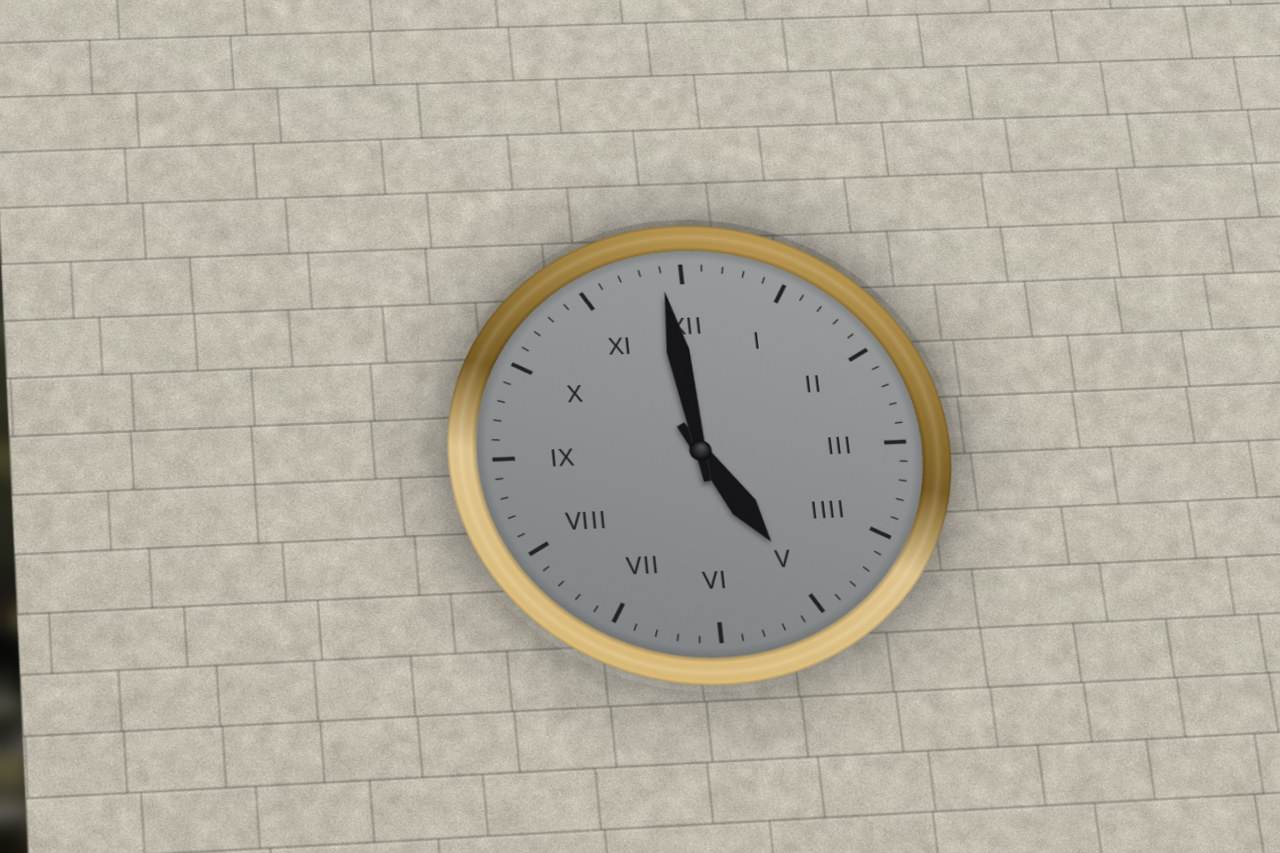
4:59
